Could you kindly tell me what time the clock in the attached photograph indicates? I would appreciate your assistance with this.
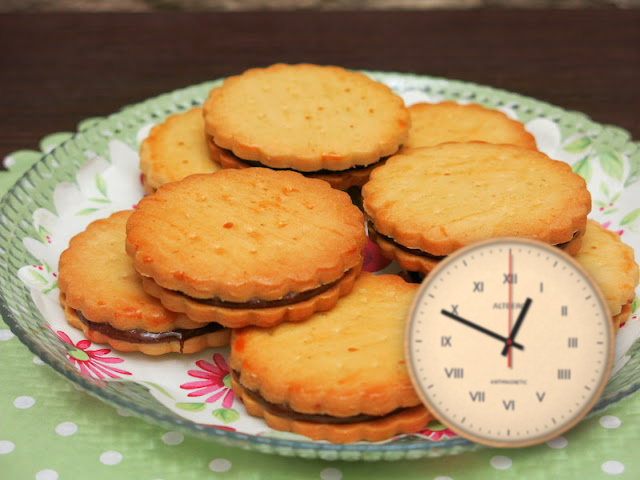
12:49:00
